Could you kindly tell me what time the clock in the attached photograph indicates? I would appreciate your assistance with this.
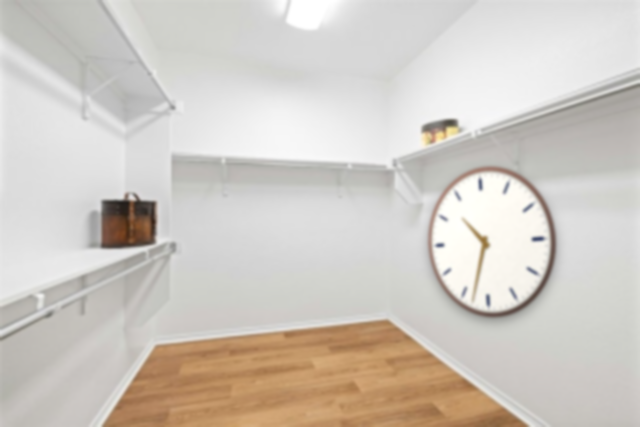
10:33
